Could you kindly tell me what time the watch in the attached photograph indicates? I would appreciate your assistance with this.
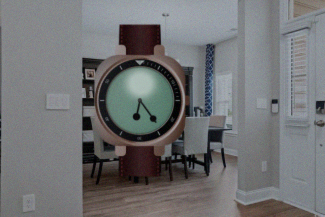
6:24
